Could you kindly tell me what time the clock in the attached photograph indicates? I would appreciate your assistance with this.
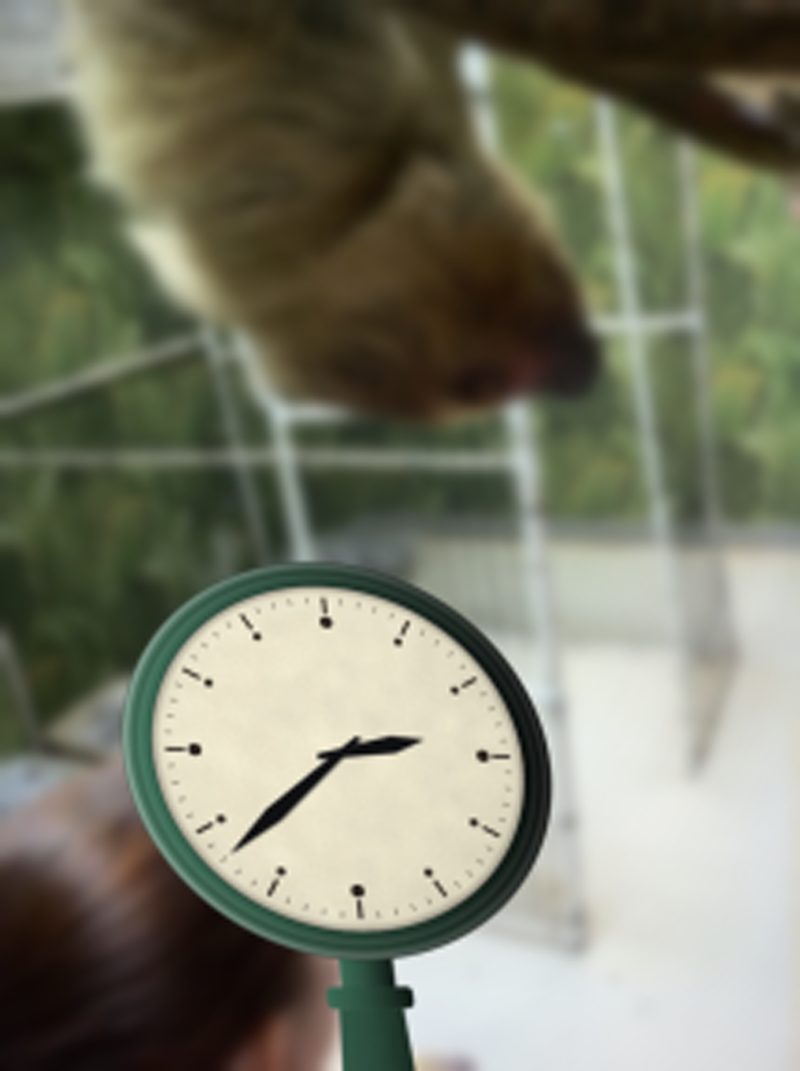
2:38
